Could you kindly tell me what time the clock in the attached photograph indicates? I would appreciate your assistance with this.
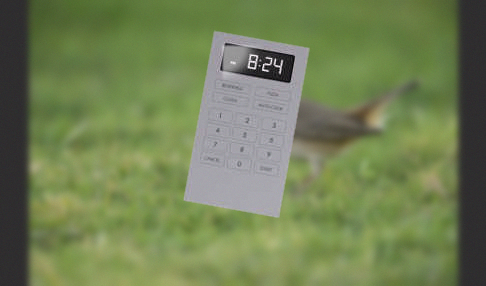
8:24
